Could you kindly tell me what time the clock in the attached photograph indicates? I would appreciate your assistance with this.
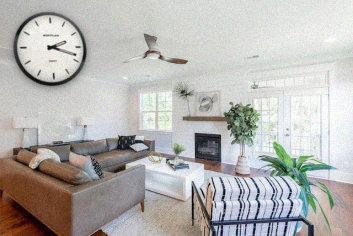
2:18
